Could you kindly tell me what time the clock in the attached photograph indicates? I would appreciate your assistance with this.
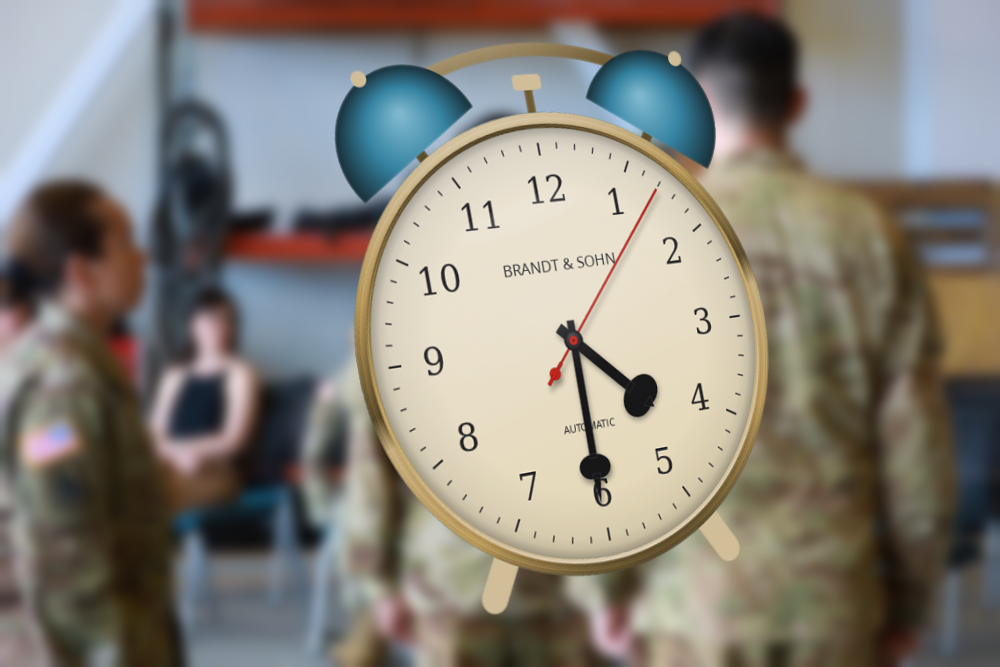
4:30:07
